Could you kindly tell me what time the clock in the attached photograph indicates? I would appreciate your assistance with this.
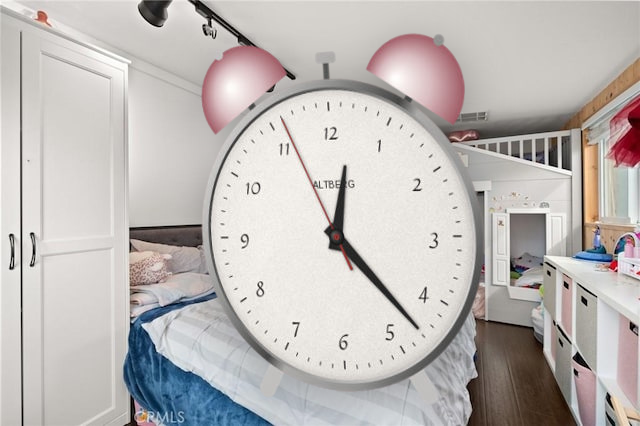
12:22:56
